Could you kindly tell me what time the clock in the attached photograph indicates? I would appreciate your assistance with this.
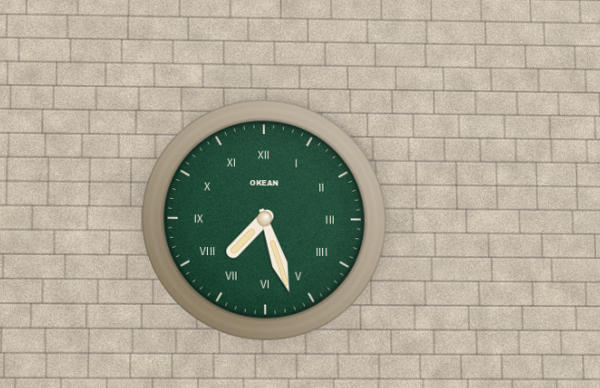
7:27
